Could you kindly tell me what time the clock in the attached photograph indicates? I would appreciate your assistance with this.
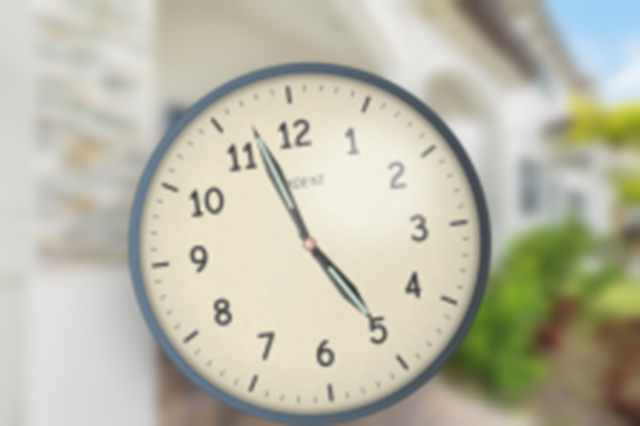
4:57
